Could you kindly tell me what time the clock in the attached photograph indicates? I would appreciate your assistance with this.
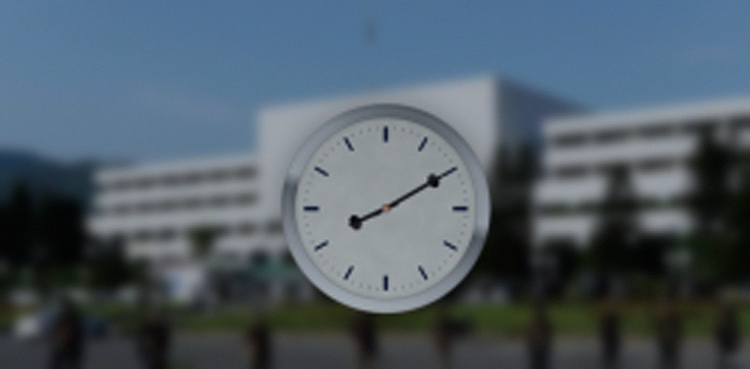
8:10
